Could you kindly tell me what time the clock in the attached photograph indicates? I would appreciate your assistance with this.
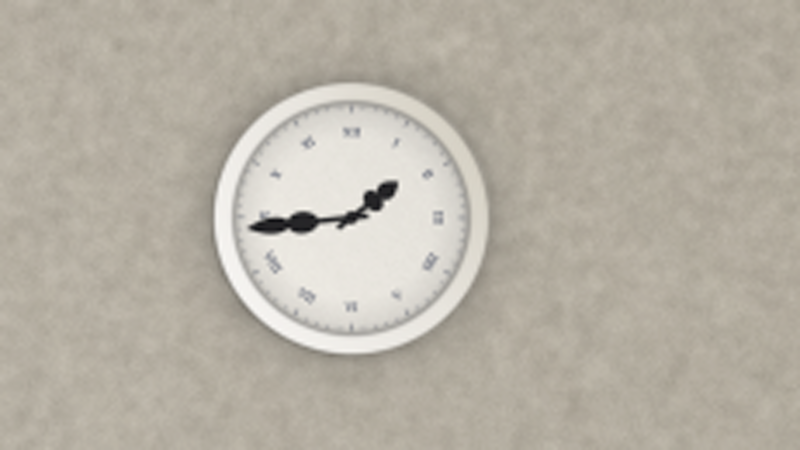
1:44
